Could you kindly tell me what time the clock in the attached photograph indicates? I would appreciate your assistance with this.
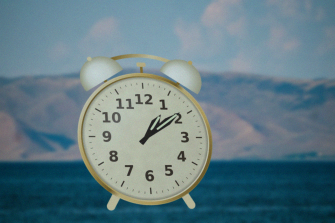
1:09
